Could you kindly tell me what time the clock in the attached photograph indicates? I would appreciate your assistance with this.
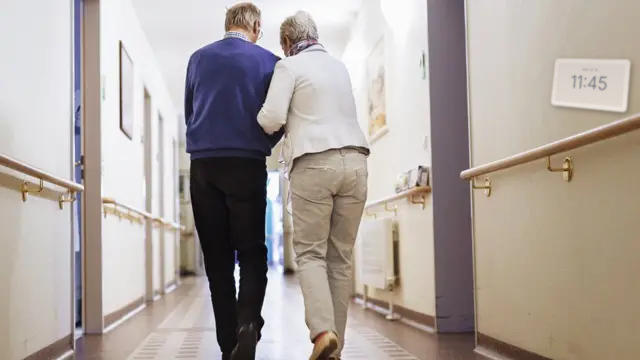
11:45
